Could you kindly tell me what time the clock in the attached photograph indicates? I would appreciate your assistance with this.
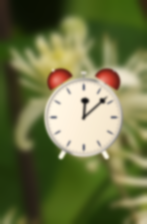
12:08
